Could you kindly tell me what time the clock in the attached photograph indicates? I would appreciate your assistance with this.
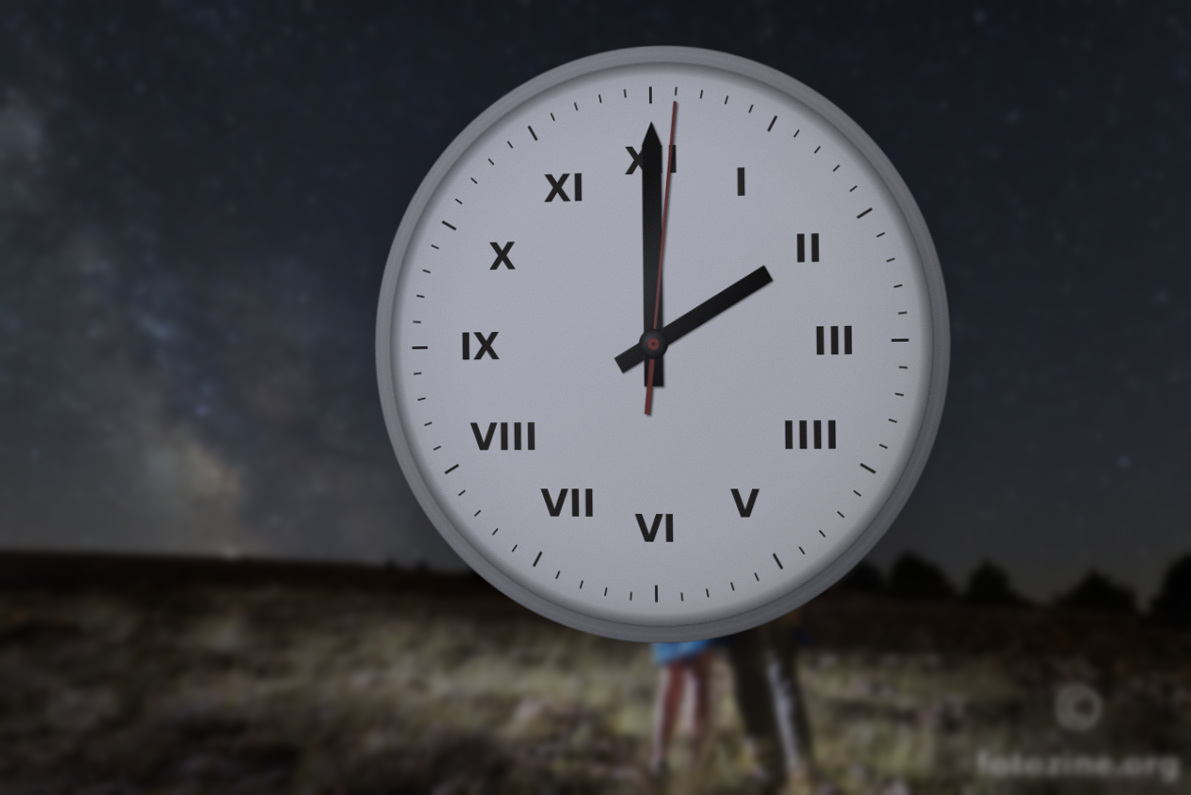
2:00:01
